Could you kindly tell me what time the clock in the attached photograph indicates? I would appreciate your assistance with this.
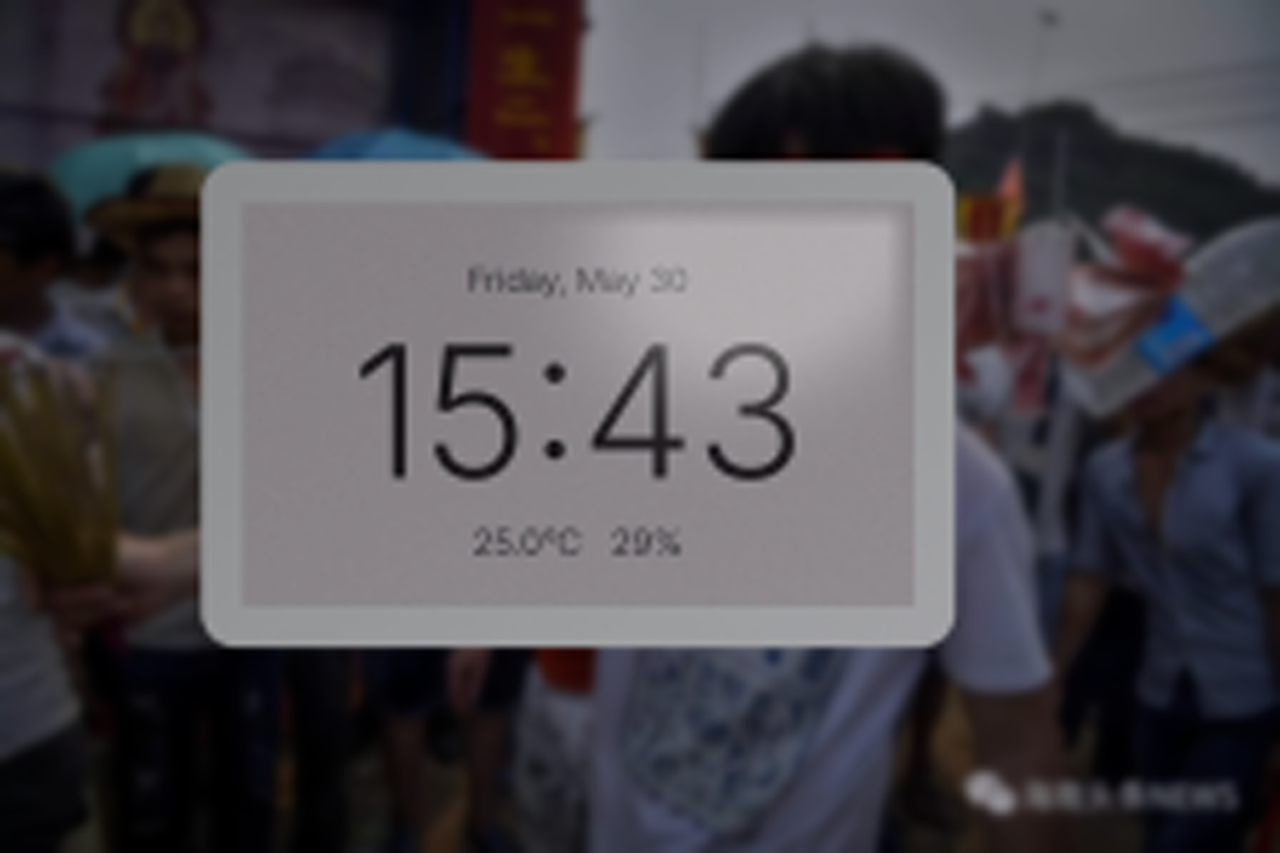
15:43
